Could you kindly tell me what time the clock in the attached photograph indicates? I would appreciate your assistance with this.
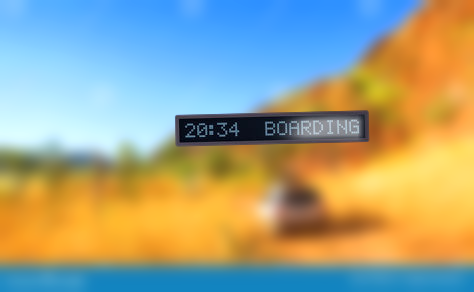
20:34
